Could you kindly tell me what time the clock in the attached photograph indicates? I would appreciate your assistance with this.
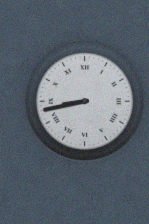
8:43
